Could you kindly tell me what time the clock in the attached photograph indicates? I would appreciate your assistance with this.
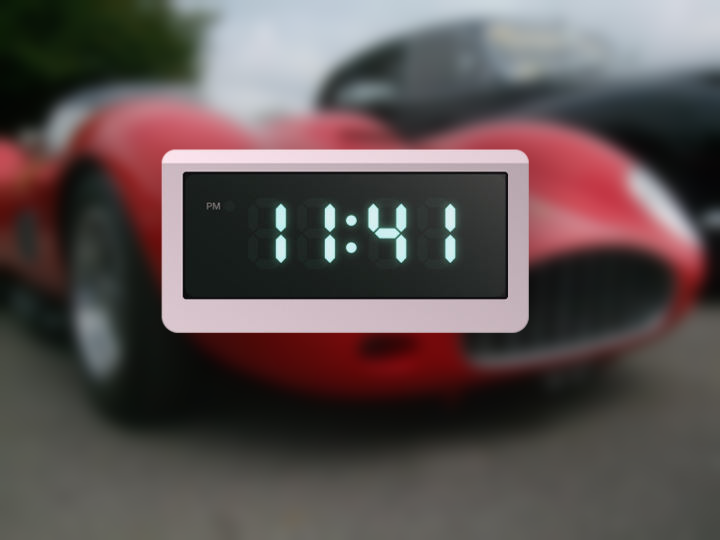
11:41
